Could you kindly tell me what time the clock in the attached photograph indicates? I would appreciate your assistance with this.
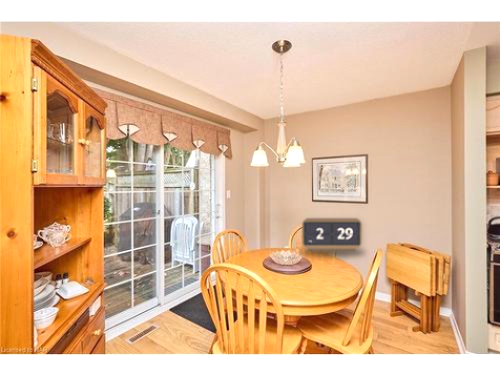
2:29
